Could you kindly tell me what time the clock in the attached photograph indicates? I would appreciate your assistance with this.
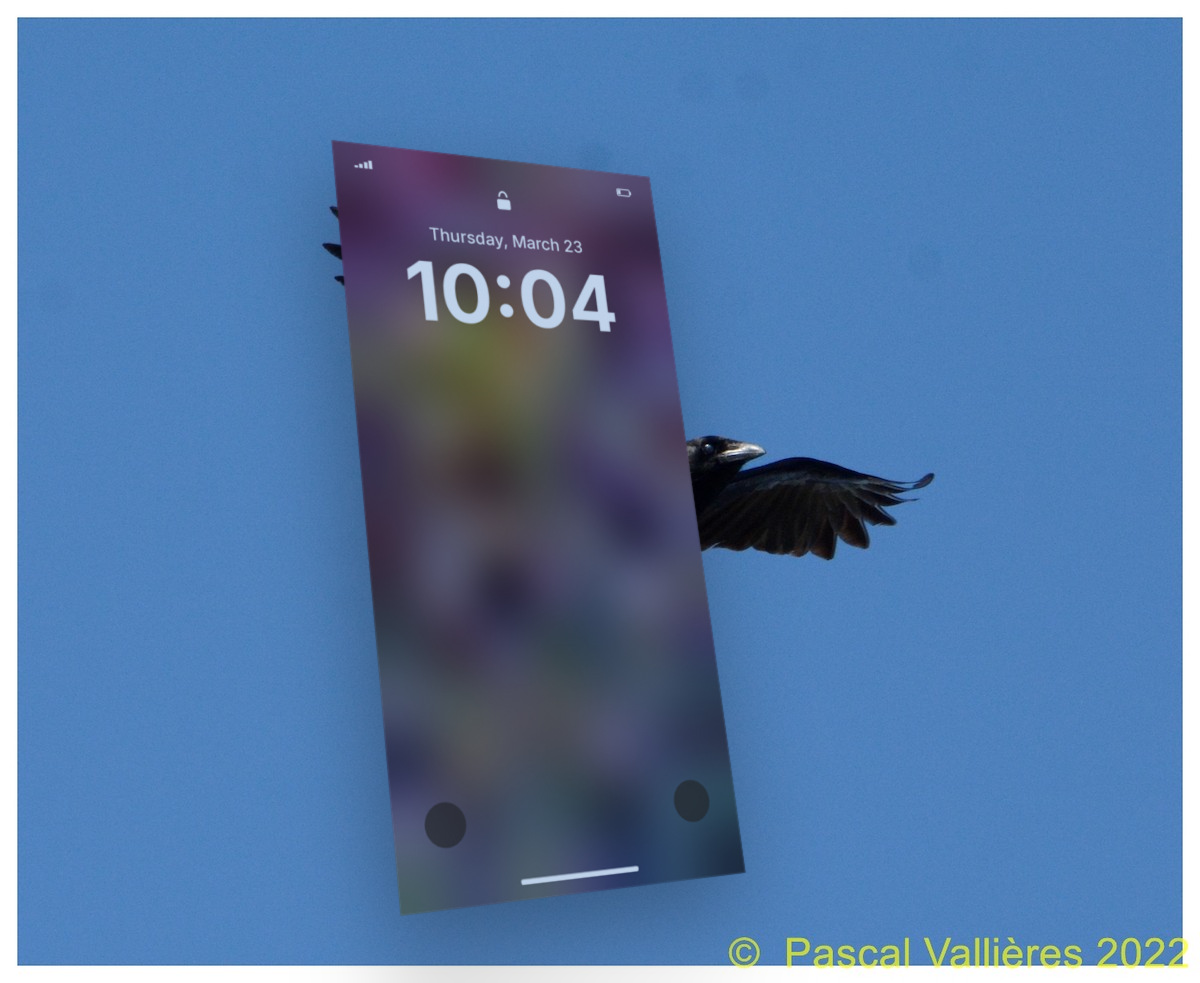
10:04
